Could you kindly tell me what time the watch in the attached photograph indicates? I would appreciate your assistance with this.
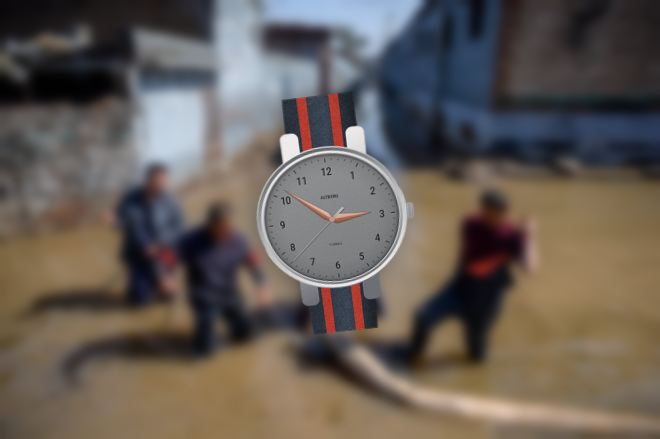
2:51:38
